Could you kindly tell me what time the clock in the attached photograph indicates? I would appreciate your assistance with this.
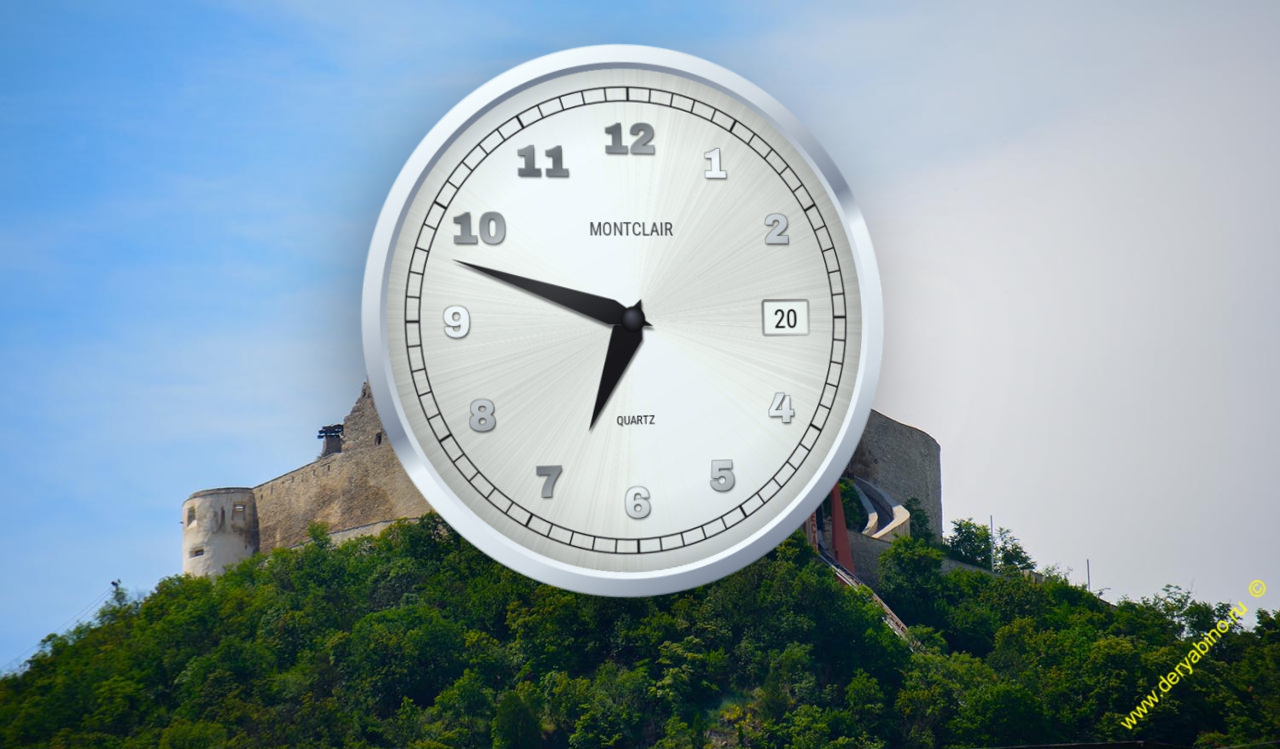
6:48
